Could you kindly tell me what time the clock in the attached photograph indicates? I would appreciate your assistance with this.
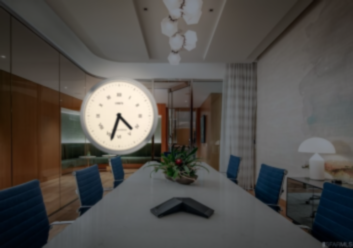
4:33
